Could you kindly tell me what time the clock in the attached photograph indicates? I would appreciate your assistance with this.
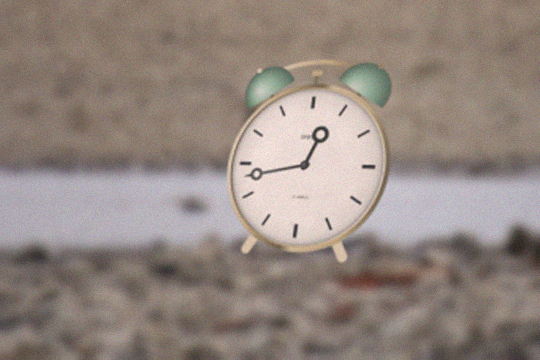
12:43
